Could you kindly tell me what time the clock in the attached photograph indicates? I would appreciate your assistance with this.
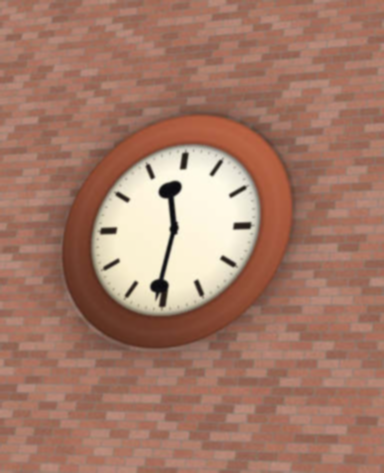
11:31
